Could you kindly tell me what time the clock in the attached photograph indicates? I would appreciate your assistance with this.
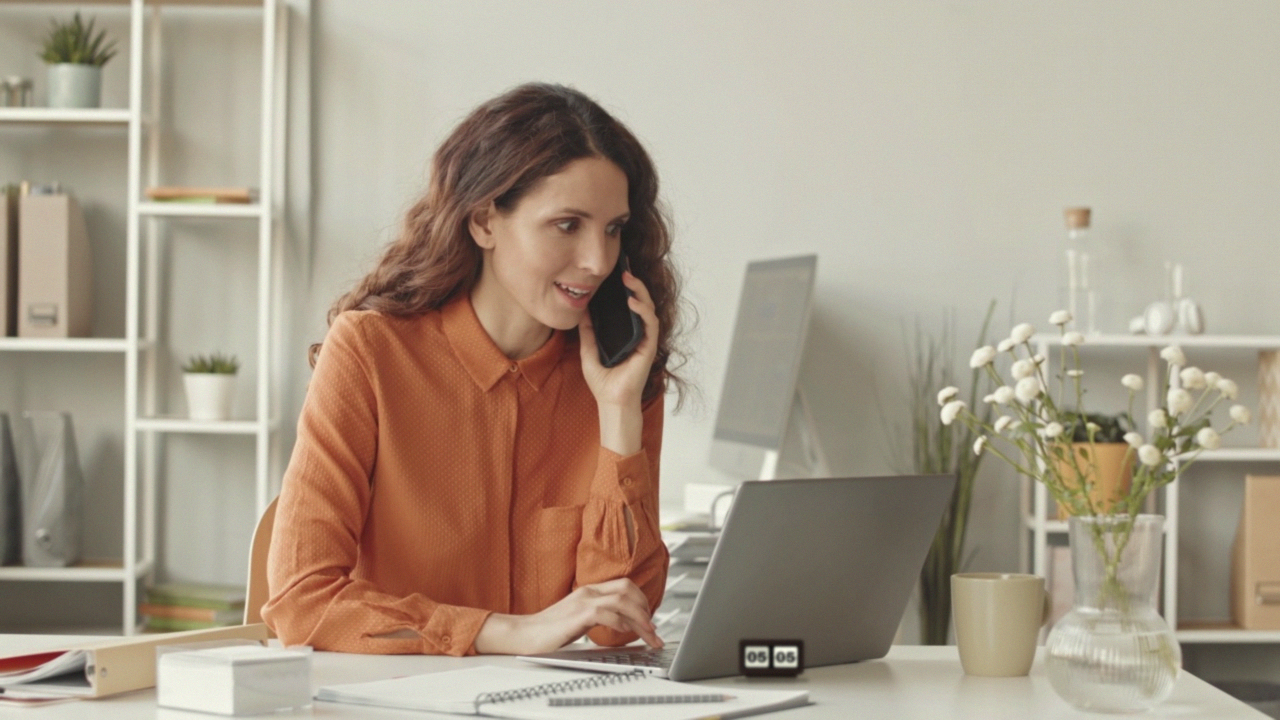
5:05
